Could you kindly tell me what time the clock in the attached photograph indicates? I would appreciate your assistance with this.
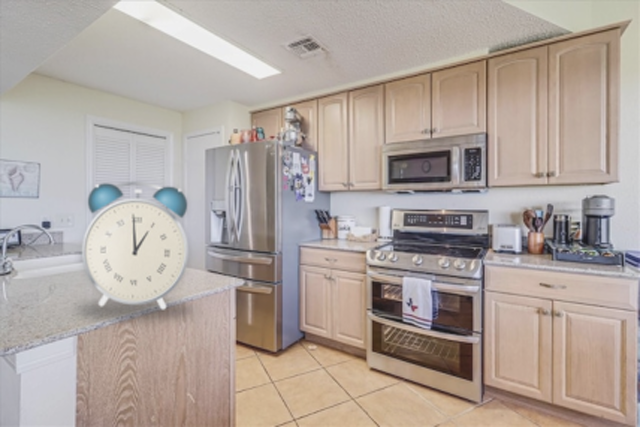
12:59
